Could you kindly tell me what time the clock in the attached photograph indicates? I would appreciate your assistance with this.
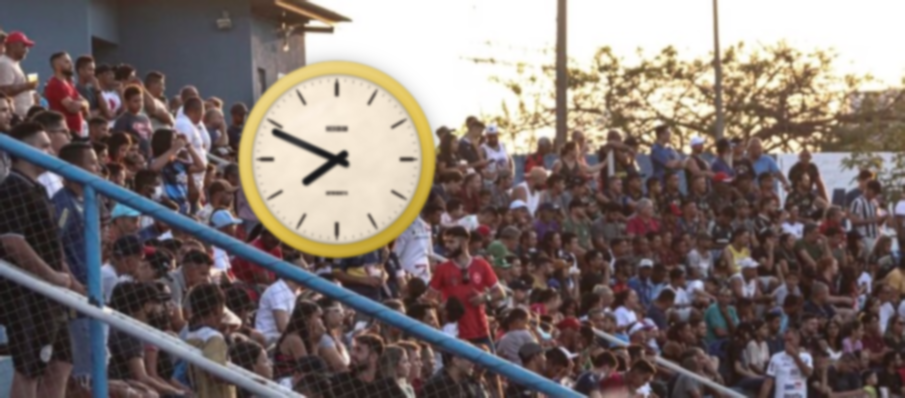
7:49
